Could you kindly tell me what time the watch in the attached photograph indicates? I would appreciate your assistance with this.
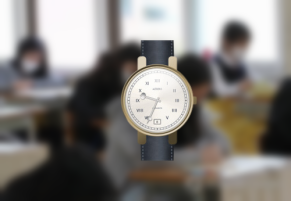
9:34
